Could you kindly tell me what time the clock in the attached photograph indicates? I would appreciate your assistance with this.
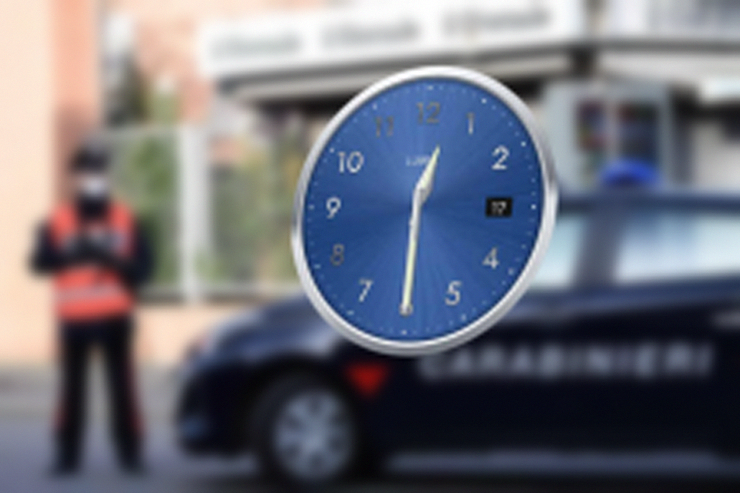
12:30
